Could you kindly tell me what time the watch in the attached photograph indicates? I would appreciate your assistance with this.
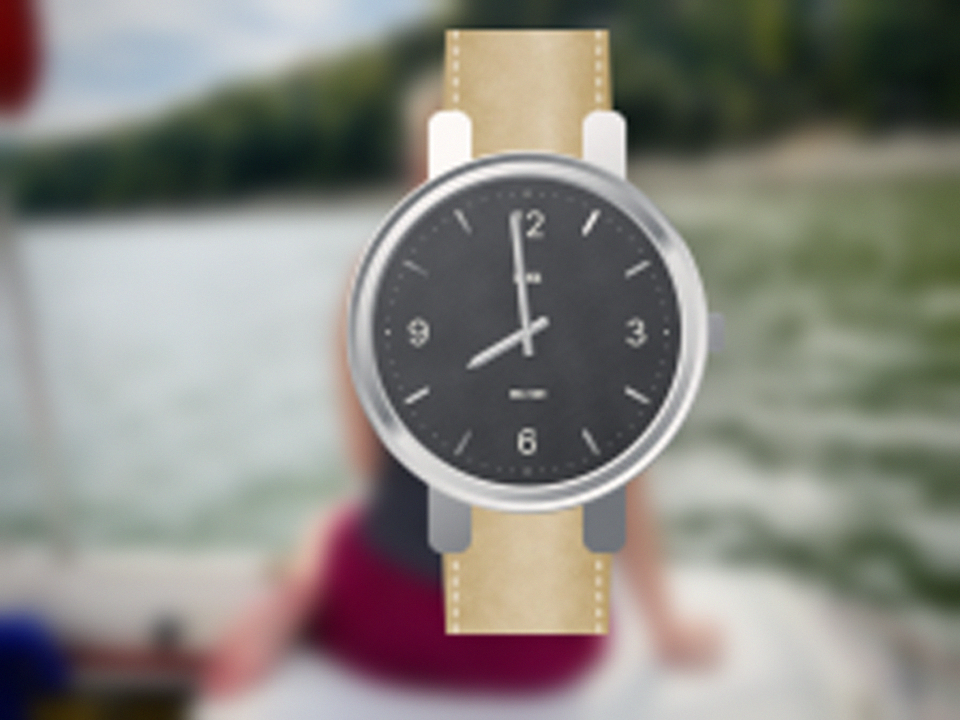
7:59
